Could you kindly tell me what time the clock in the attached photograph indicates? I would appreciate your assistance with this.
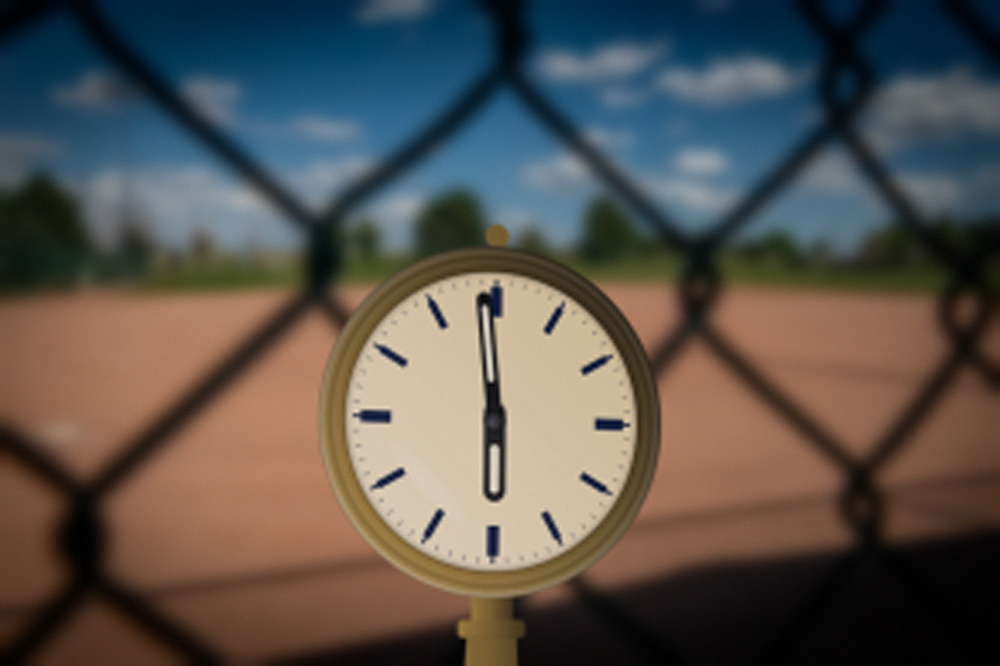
5:59
